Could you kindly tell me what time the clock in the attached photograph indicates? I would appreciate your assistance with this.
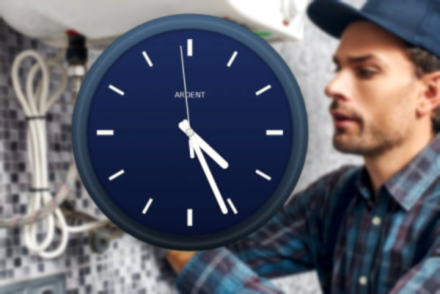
4:25:59
